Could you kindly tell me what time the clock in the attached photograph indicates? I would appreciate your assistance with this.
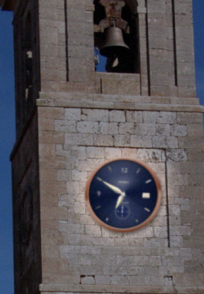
6:50
